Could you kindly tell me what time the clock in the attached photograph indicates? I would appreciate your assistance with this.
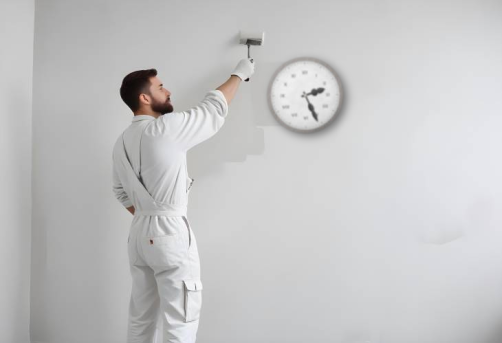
2:26
